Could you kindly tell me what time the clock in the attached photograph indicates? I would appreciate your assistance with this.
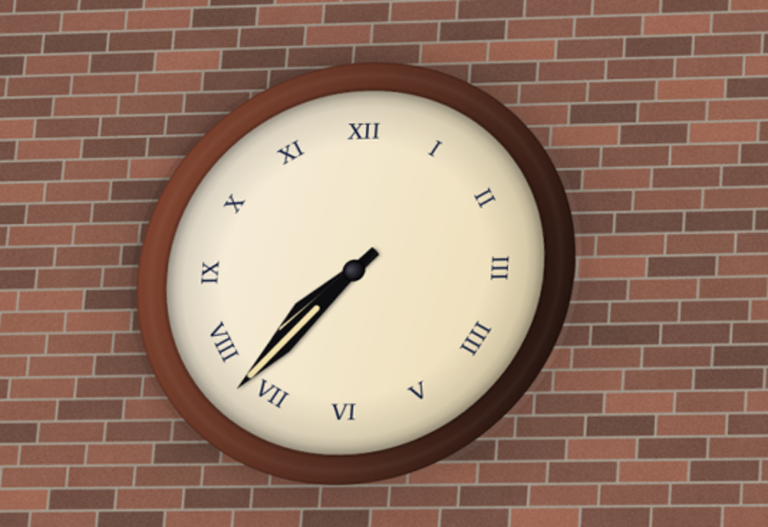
7:37
